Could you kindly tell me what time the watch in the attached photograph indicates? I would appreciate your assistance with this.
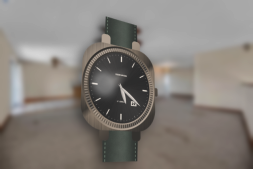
5:21
